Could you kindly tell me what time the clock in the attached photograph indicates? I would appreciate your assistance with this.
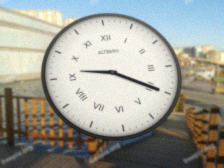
9:20
